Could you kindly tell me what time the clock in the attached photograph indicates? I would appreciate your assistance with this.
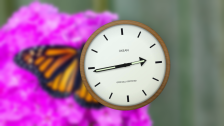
2:44
